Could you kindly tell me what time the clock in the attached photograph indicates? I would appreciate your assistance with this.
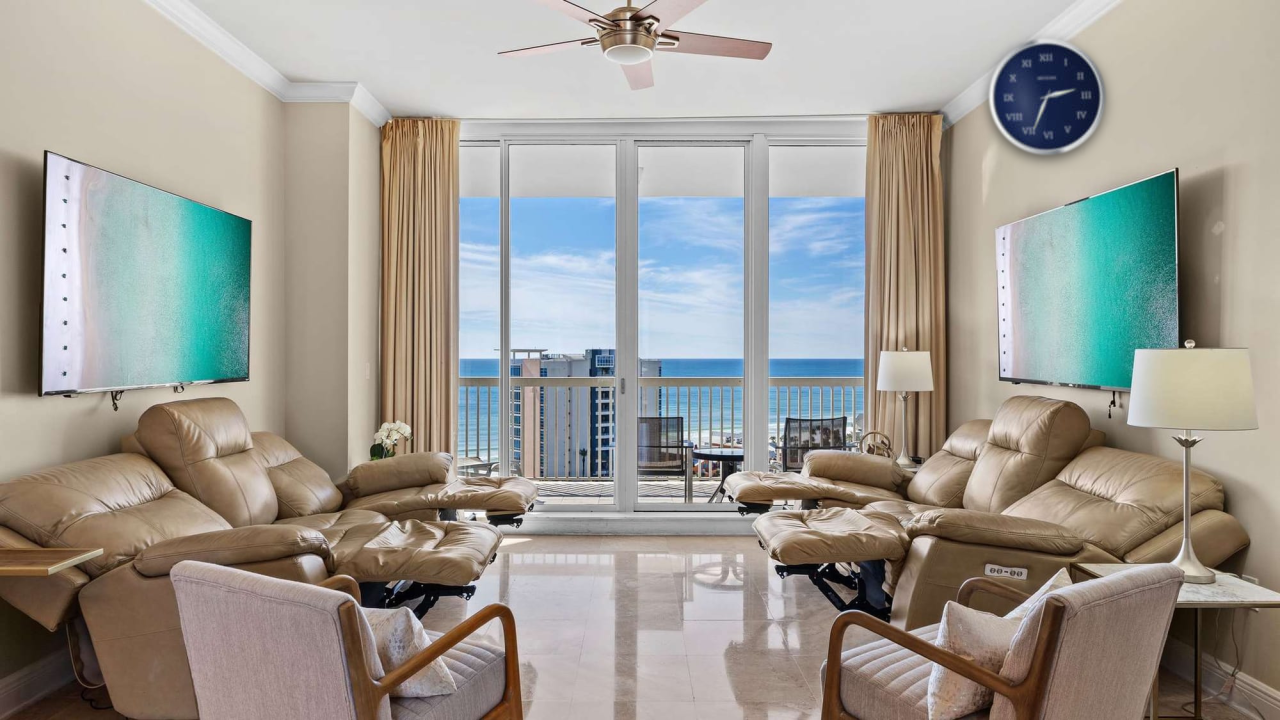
2:34
